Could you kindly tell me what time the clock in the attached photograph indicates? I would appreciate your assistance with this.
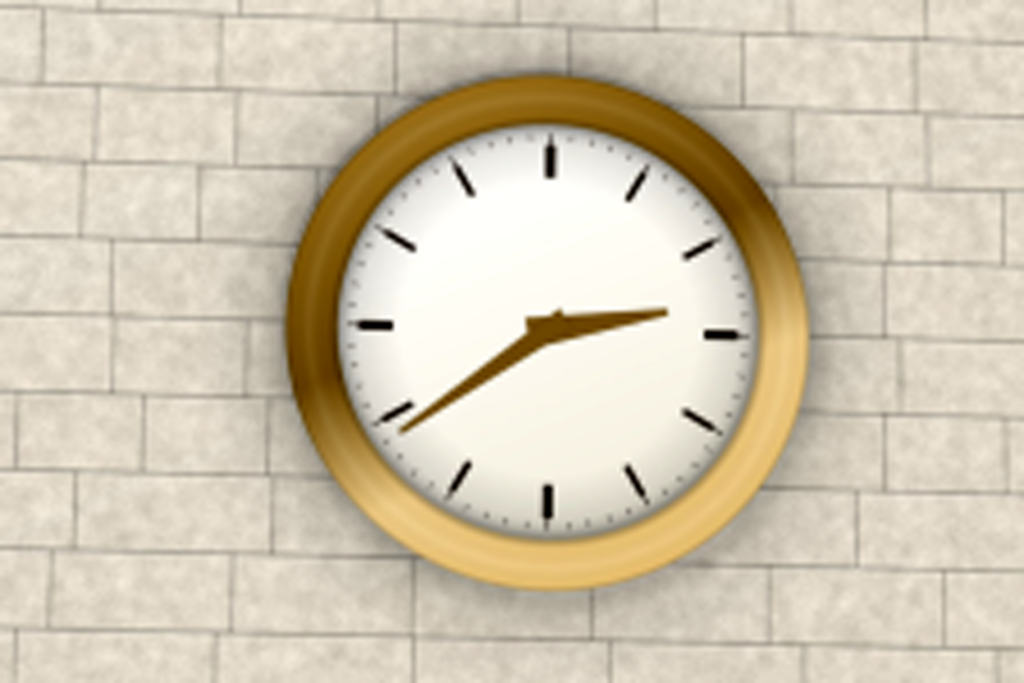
2:39
